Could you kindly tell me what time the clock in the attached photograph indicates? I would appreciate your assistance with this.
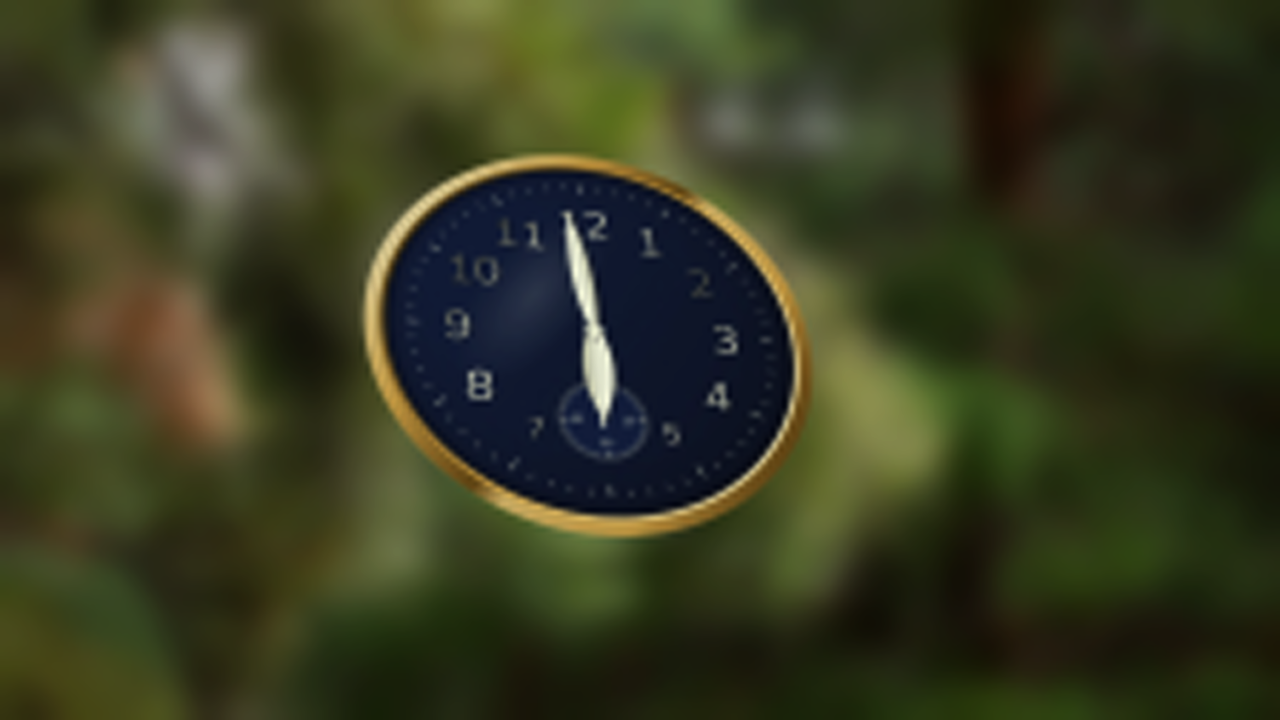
5:59
